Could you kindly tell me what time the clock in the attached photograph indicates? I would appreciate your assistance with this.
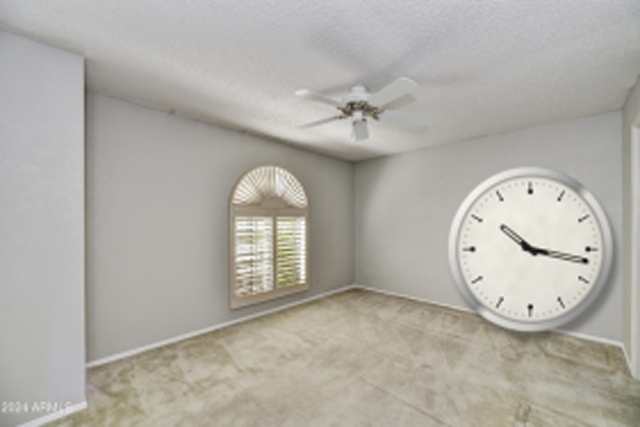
10:17
